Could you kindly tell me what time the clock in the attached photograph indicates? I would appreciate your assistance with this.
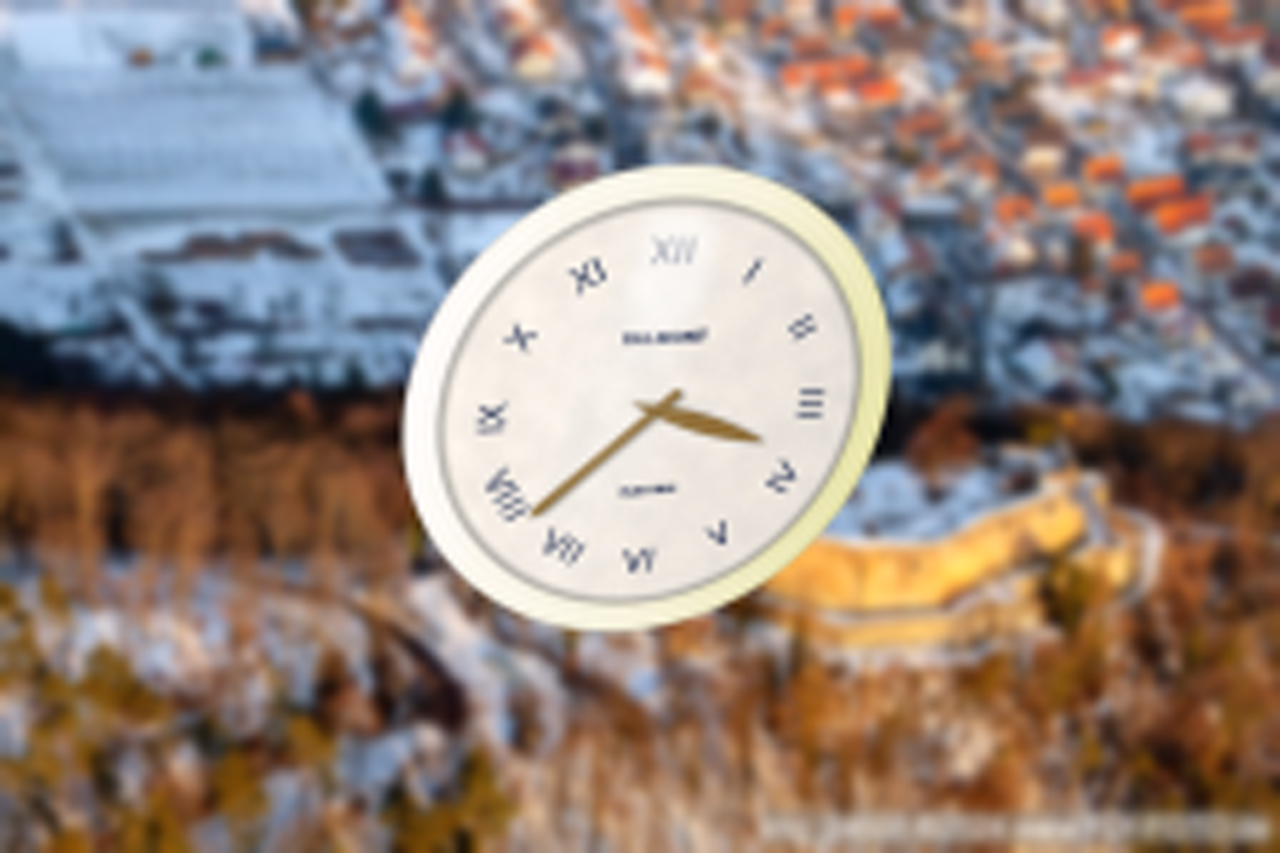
3:38
